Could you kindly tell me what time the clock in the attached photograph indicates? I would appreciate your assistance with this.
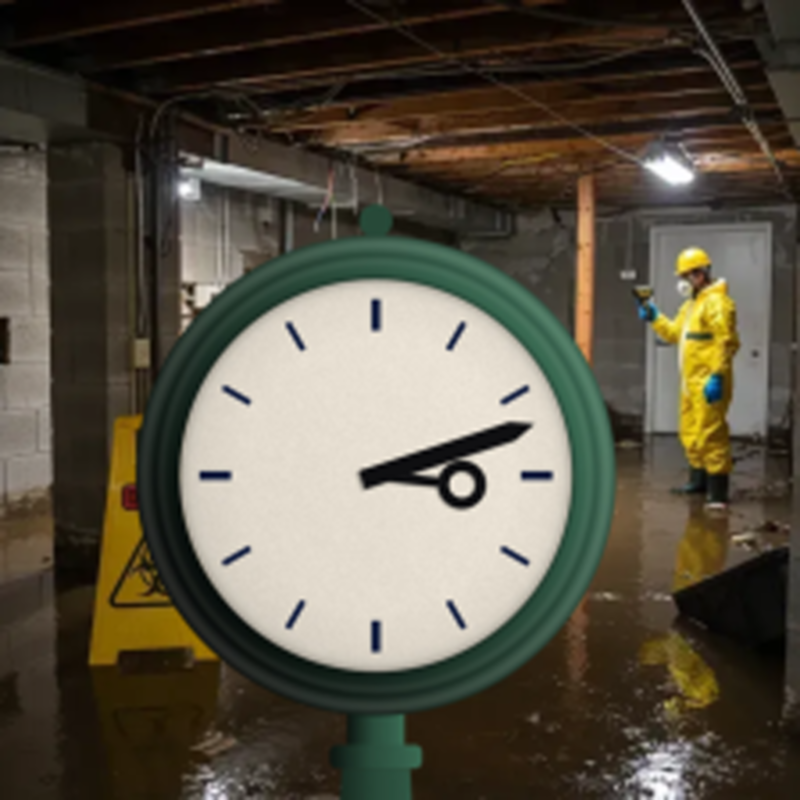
3:12
